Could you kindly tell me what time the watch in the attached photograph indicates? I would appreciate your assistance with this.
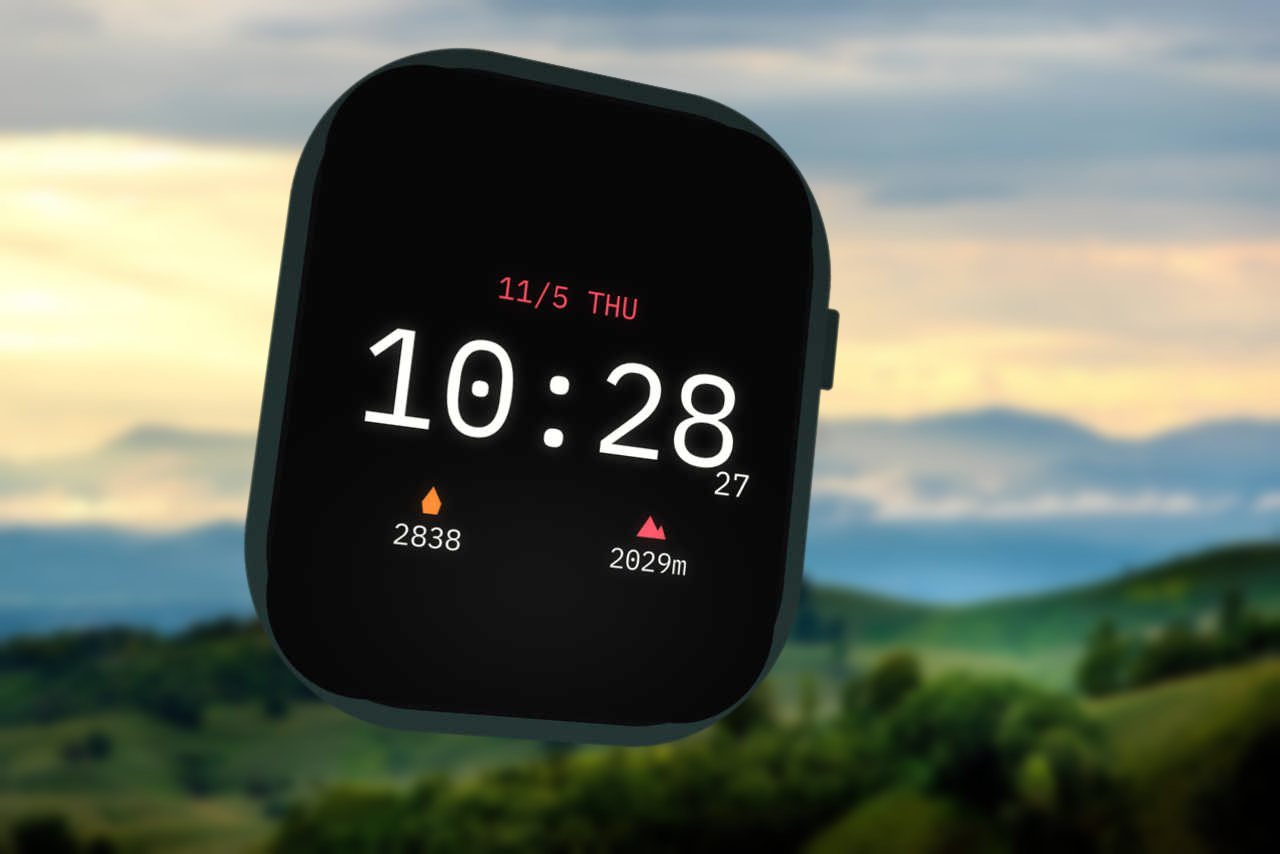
10:28:27
